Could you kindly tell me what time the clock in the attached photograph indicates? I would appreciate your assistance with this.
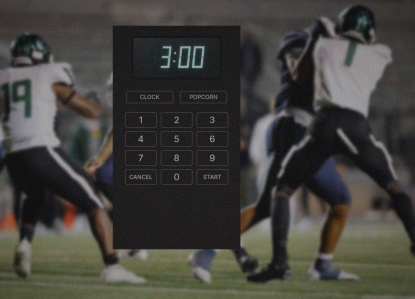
3:00
